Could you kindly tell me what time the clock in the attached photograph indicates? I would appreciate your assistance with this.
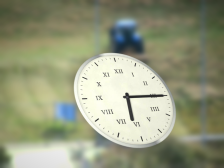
6:15
